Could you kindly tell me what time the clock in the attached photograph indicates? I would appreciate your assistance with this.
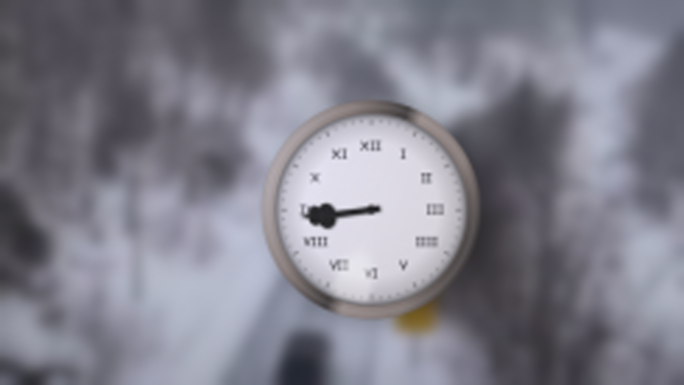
8:44
